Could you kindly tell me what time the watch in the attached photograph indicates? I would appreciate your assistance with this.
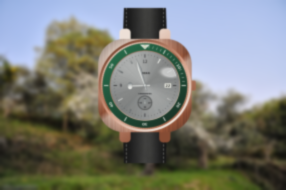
8:57
